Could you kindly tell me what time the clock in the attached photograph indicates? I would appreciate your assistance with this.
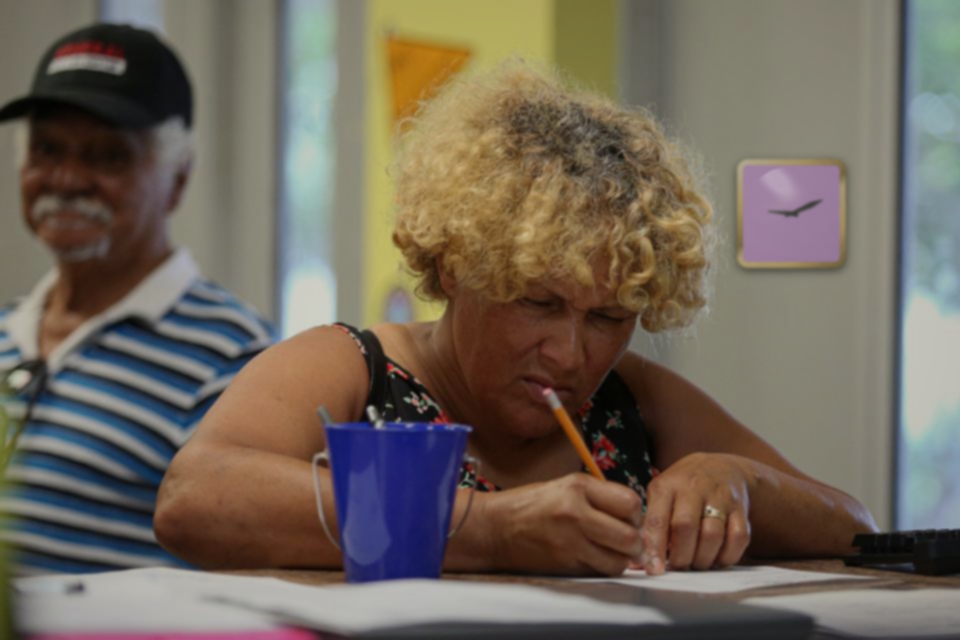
9:11
